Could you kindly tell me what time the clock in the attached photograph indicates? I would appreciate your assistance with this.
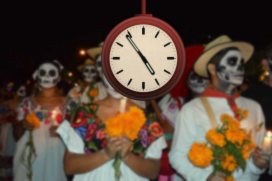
4:54
